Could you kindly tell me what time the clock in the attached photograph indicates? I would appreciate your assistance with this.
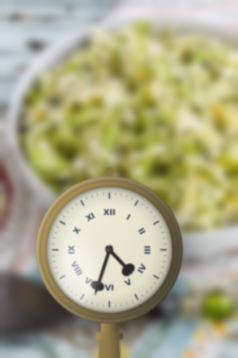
4:33
